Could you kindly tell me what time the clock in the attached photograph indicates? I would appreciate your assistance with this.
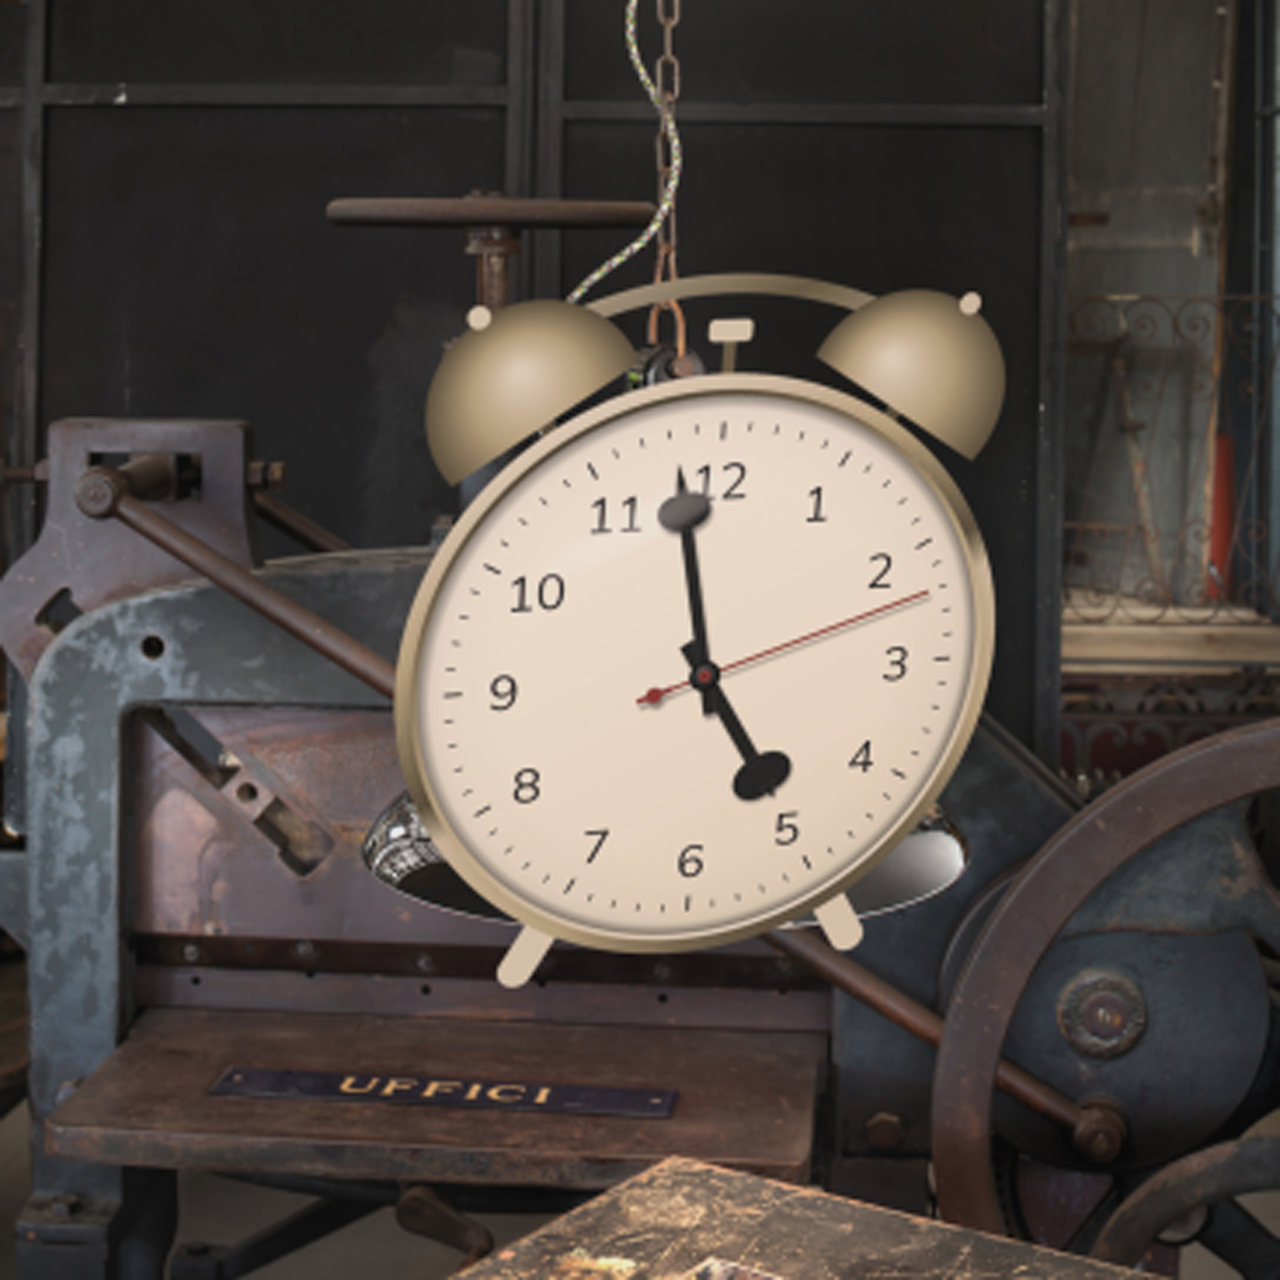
4:58:12
